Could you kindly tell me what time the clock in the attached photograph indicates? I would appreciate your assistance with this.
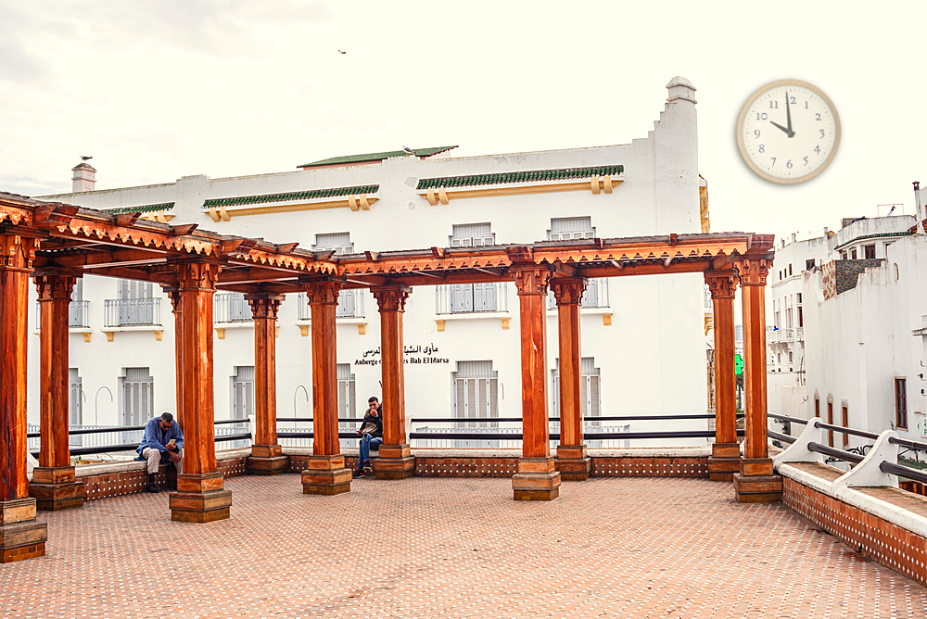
9:59
